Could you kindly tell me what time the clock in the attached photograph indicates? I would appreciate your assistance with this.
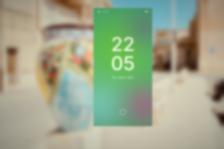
22:05
